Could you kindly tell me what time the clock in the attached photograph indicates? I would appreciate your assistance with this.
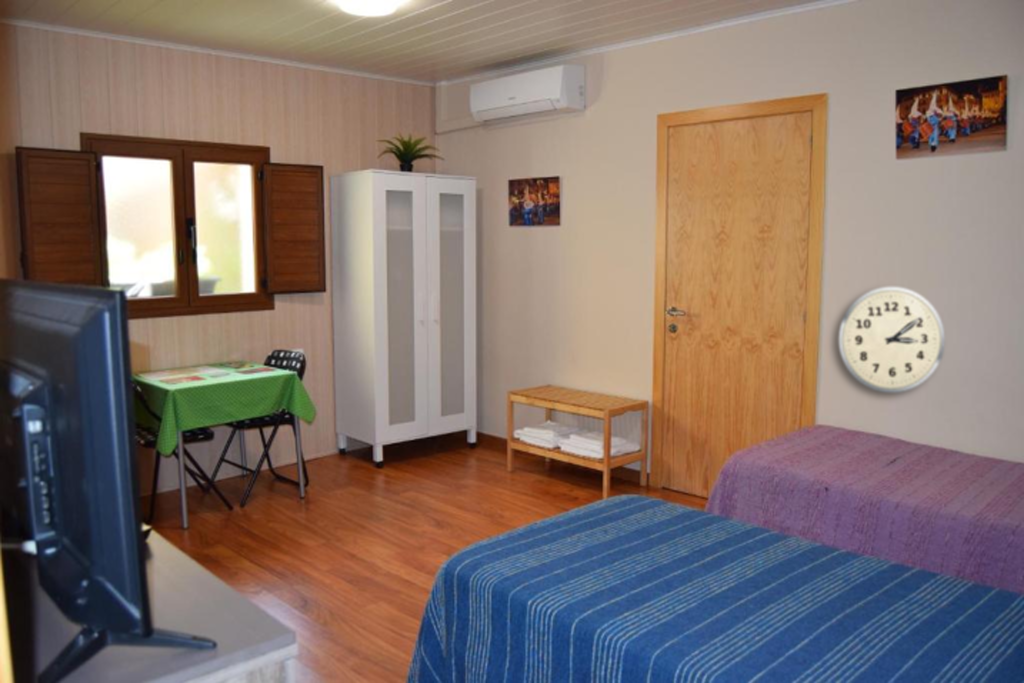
3:09
